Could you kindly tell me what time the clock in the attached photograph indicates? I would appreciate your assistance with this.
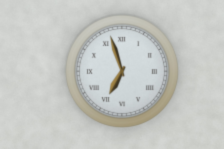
6:57
